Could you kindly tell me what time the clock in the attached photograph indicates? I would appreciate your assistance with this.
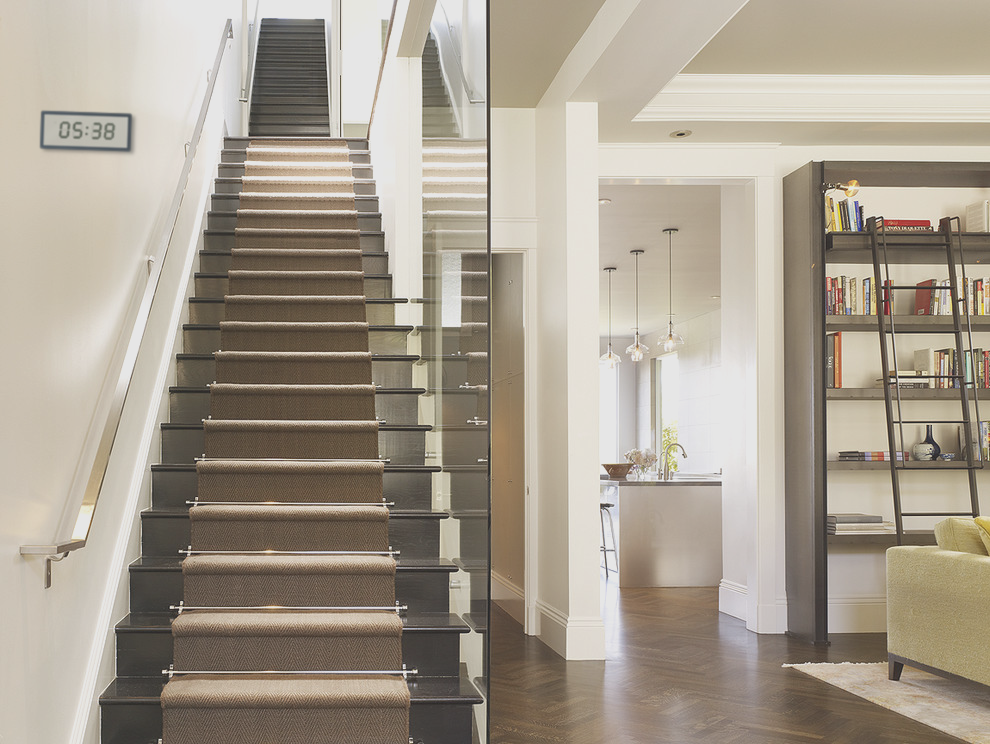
5:38
